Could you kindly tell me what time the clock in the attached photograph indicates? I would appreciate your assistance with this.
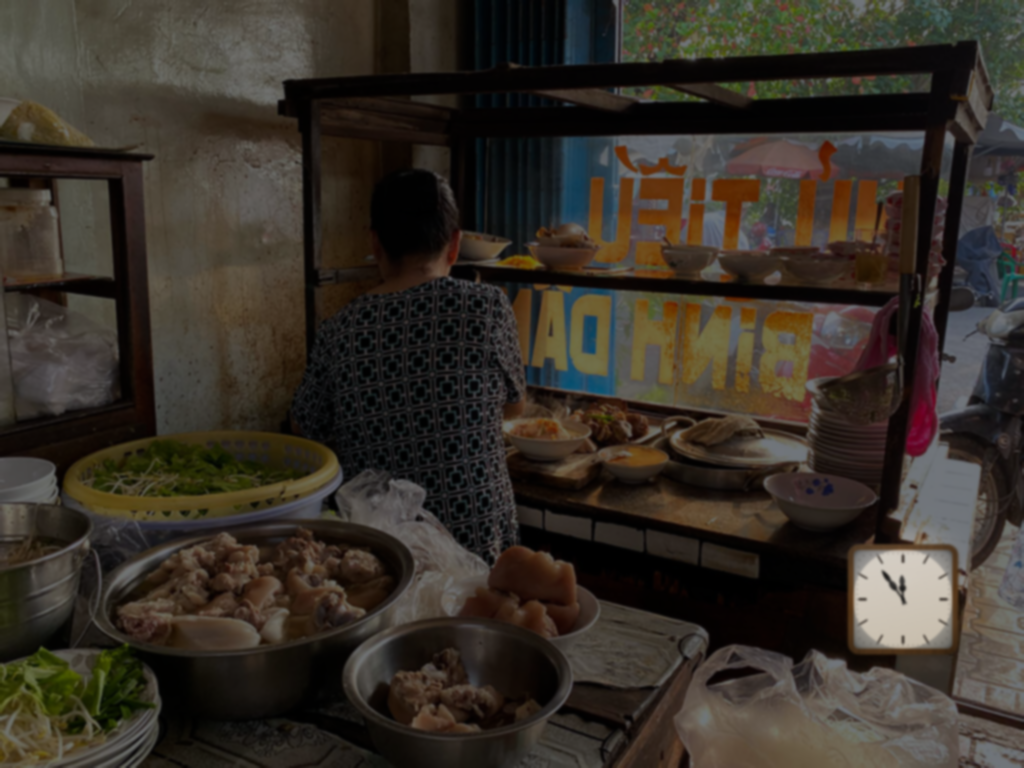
11:54
